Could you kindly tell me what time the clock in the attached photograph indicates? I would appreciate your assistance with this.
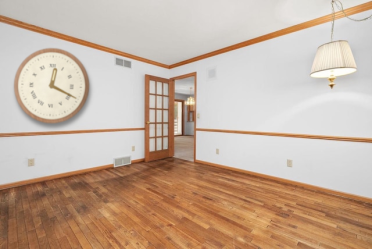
12:19
